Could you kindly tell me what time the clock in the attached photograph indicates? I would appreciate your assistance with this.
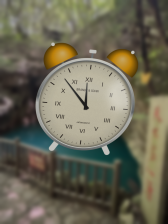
11:53
